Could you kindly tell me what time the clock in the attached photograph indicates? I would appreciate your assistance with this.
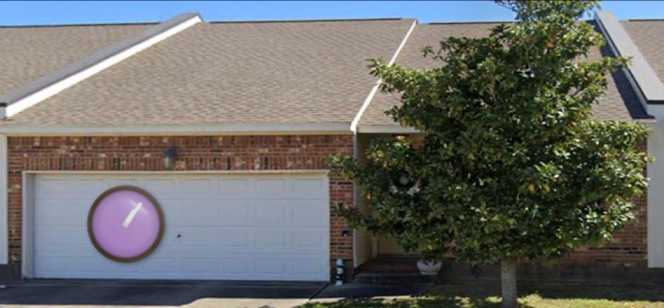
1:06
